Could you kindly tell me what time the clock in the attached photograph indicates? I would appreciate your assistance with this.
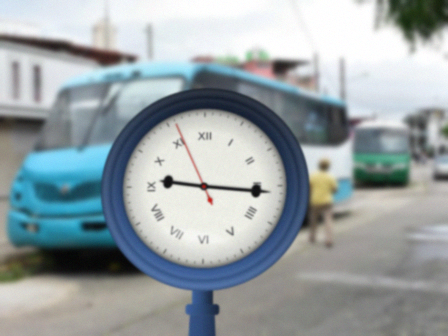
9:15:56
